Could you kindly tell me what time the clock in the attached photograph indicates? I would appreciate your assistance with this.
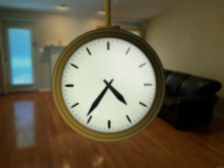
4:36
